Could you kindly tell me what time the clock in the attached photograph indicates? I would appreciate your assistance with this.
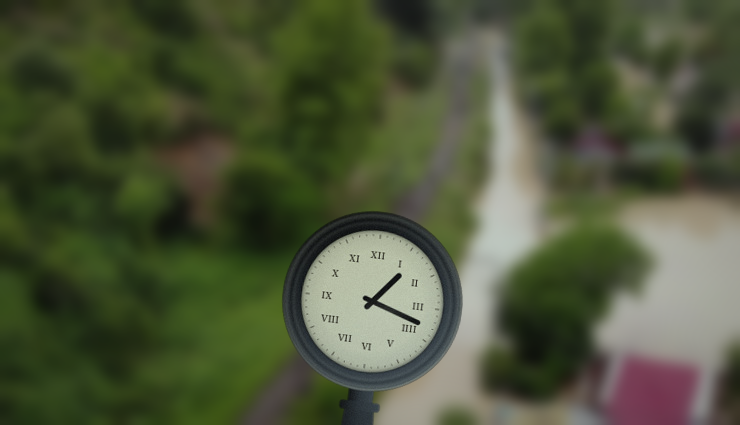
1:18
